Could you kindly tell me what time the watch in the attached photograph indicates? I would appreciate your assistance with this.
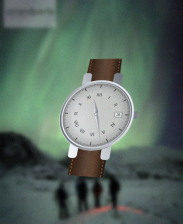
11:27
